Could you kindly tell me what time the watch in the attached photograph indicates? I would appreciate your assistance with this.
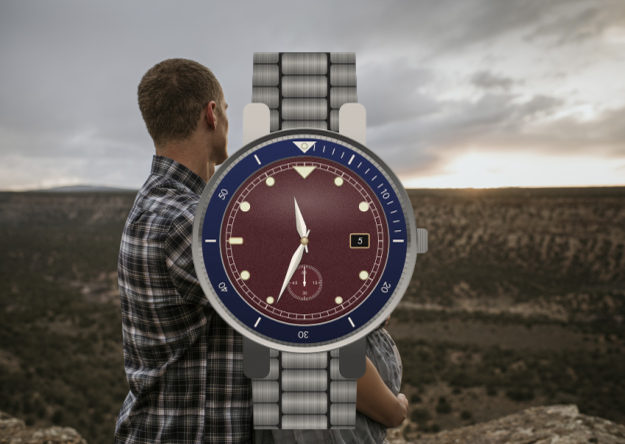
11:34
